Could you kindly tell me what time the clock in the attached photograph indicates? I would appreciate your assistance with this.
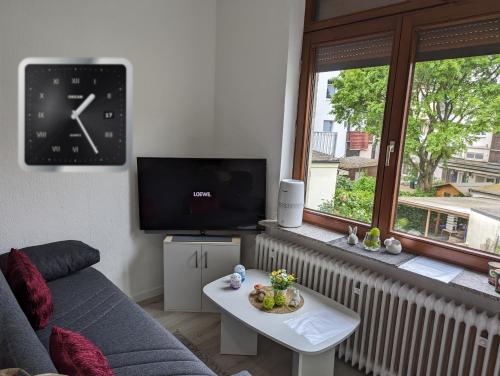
1:25
